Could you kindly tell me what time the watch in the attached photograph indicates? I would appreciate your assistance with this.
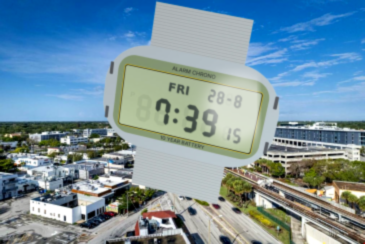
7:39:15
